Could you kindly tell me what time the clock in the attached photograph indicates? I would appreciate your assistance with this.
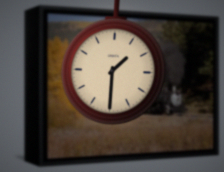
1:30
